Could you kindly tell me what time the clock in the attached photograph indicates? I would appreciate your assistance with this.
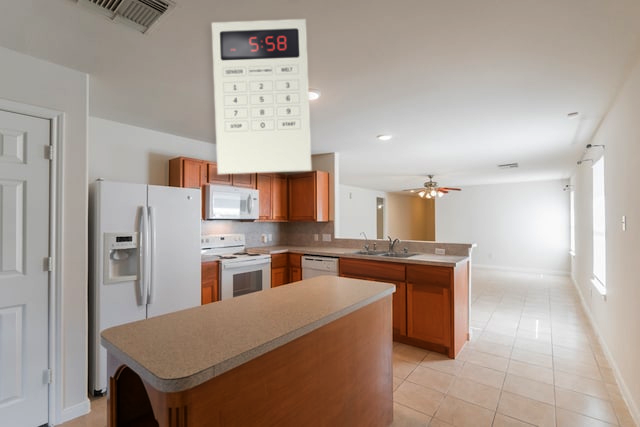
5:58
